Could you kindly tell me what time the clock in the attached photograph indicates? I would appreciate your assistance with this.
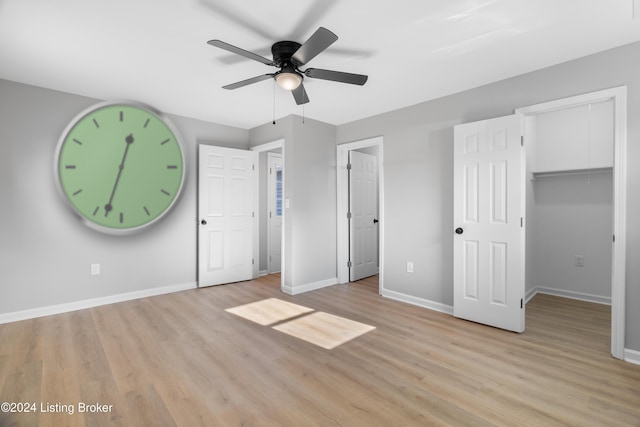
12:33
